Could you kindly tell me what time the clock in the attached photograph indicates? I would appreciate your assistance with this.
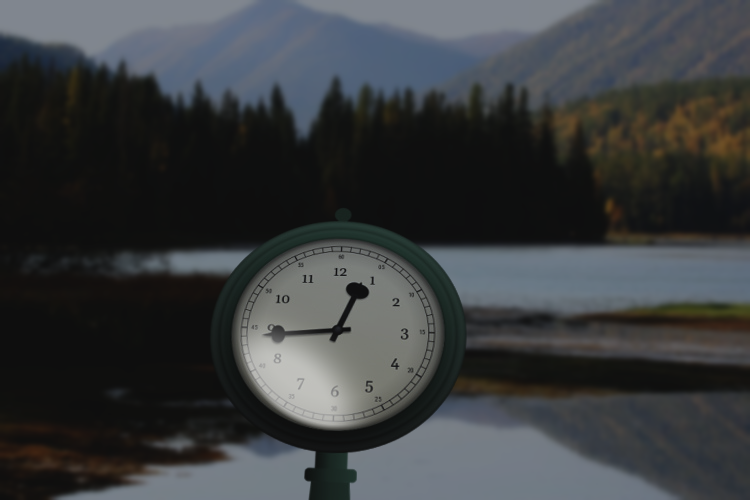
12:44
